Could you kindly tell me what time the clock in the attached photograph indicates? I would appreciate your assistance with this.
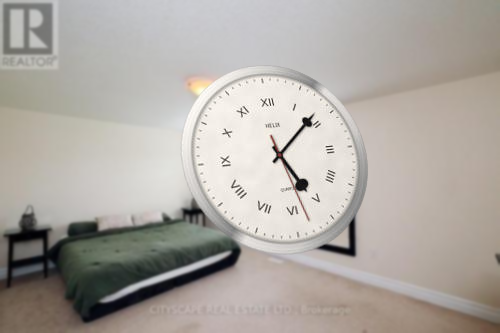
5:08:28
